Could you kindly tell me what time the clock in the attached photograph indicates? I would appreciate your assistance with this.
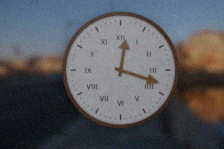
12:18
